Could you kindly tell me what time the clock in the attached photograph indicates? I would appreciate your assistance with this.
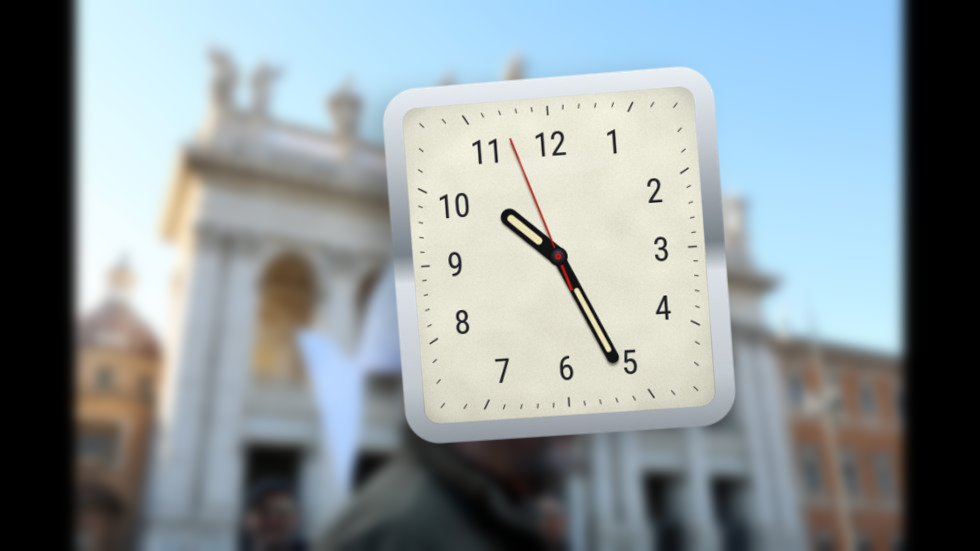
10:25:57
